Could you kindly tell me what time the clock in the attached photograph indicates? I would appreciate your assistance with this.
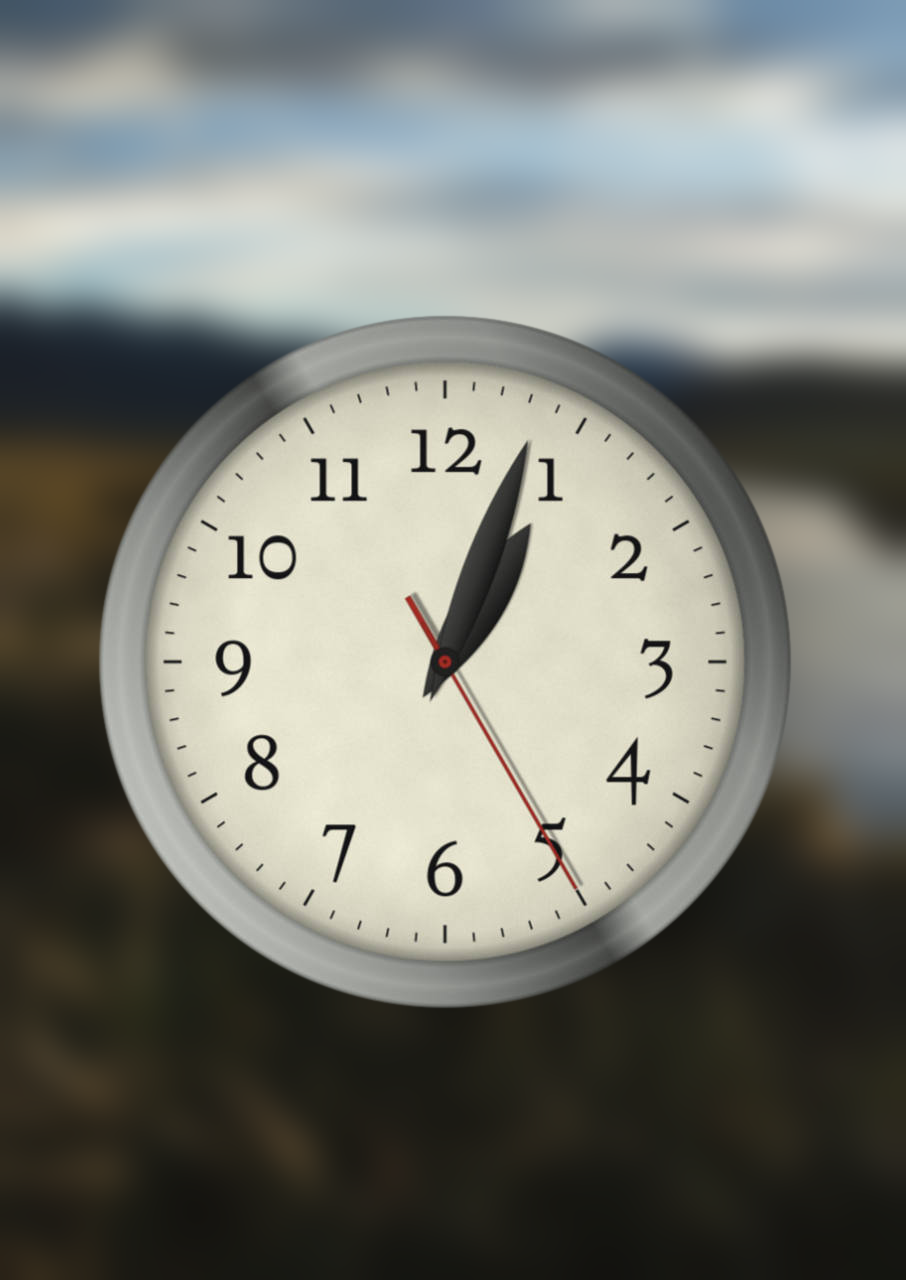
1:03:25
